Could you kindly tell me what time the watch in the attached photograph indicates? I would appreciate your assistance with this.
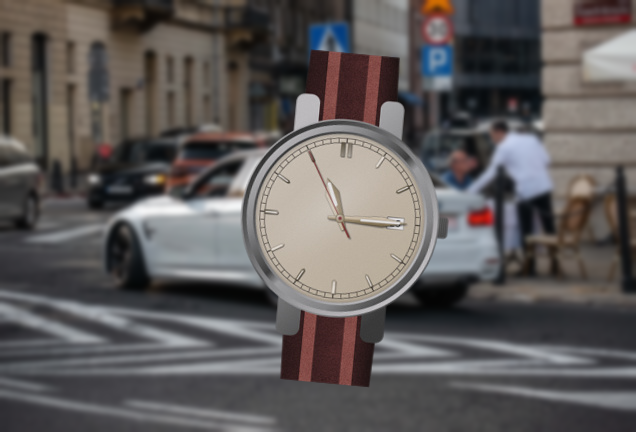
11:14:55
